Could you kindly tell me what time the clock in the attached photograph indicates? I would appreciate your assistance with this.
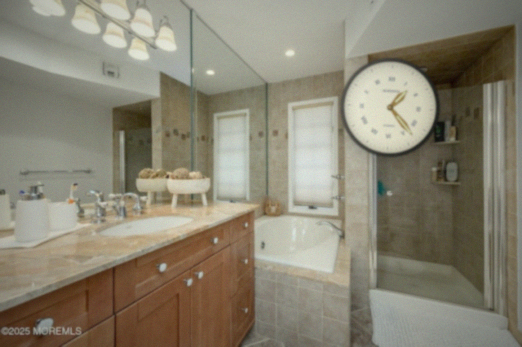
1:23
